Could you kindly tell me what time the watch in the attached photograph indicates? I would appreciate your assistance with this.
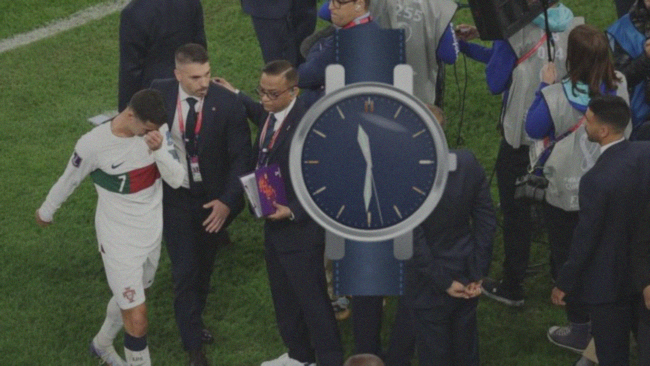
11:30:28
